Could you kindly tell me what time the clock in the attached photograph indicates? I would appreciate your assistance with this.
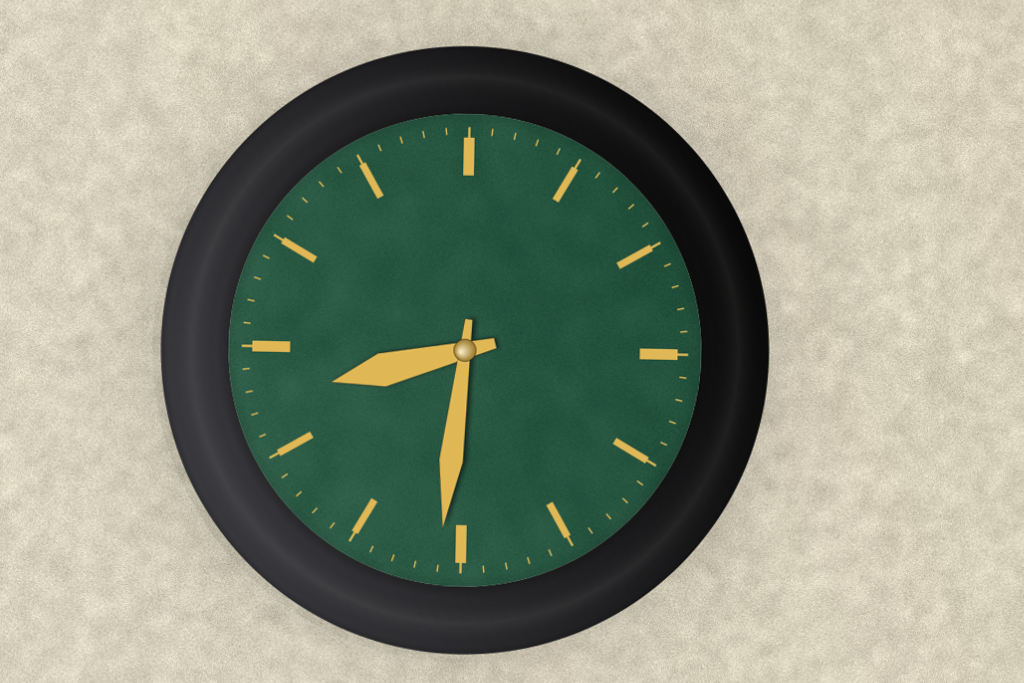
8:31
